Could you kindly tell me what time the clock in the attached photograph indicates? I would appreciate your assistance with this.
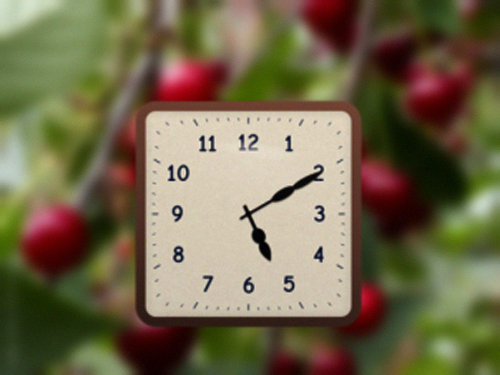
5:10
